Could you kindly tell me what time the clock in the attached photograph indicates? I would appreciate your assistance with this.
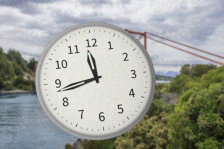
11:43
